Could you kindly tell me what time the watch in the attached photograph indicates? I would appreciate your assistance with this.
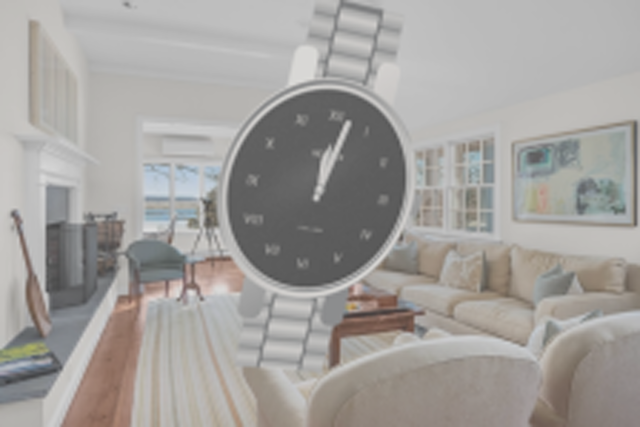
12:02
